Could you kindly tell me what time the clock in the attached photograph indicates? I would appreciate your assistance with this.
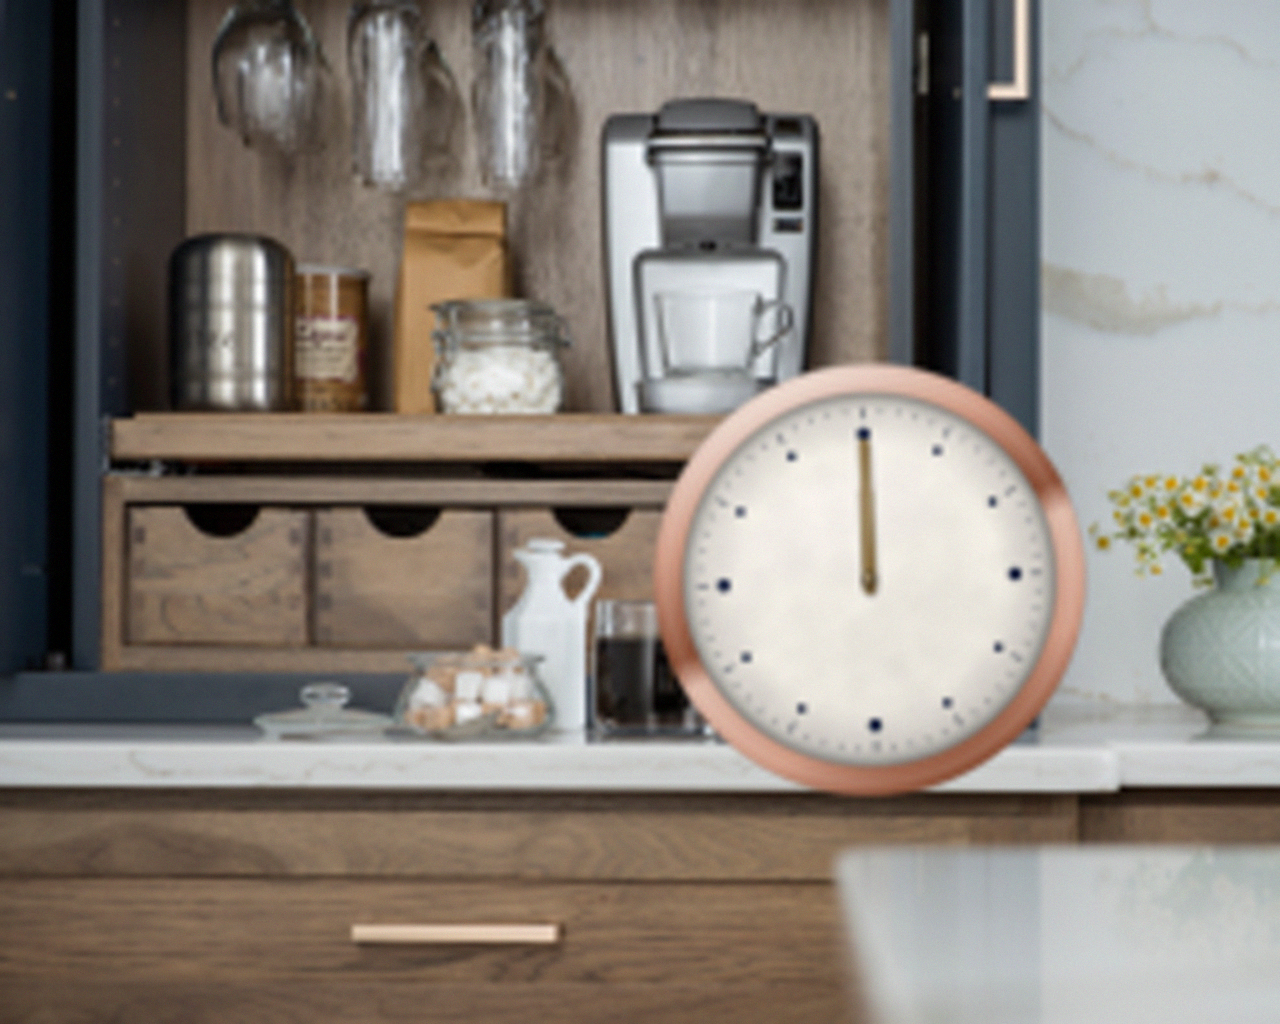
12:00
